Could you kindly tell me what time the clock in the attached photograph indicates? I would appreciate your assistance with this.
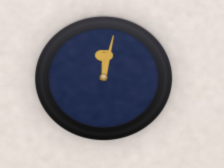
12:02
